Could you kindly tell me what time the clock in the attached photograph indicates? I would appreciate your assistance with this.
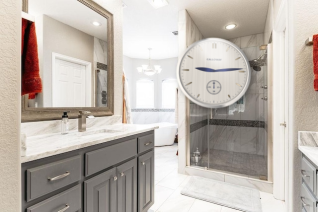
9:14
